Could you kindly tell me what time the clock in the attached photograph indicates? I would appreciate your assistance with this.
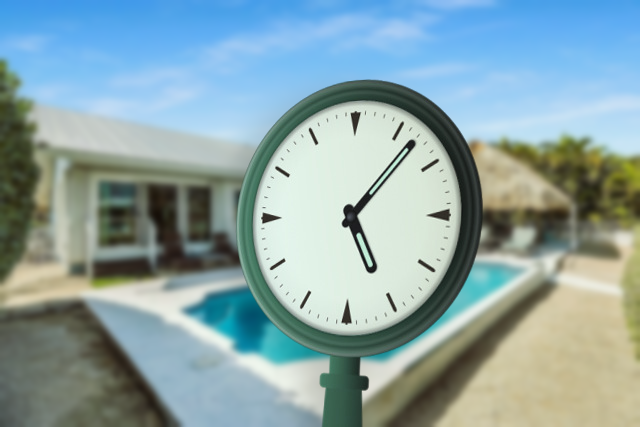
5:07
